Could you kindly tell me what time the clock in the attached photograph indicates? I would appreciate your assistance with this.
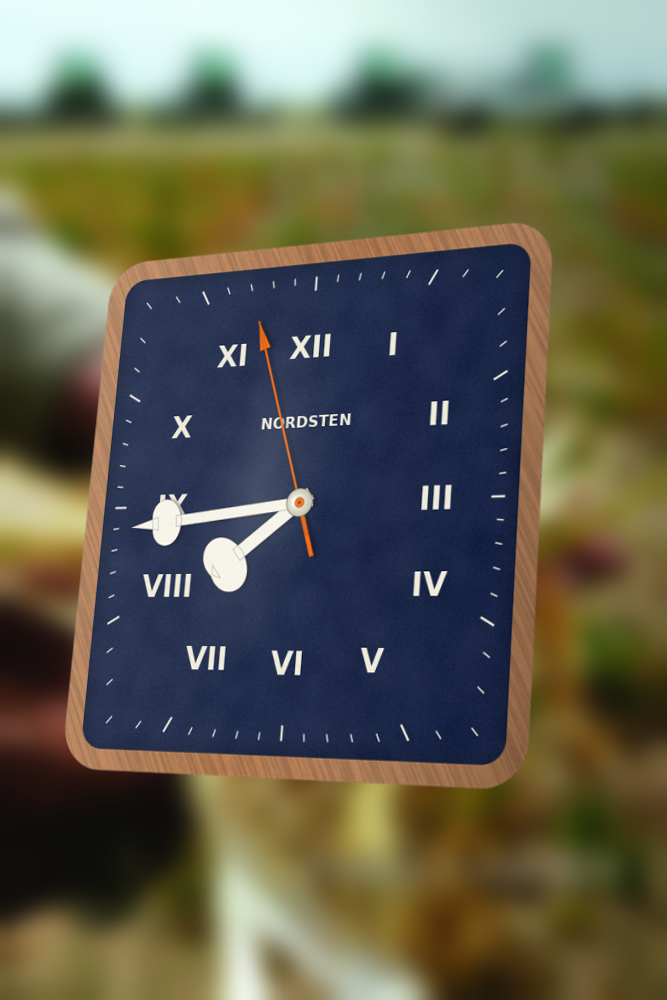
7:43:57
